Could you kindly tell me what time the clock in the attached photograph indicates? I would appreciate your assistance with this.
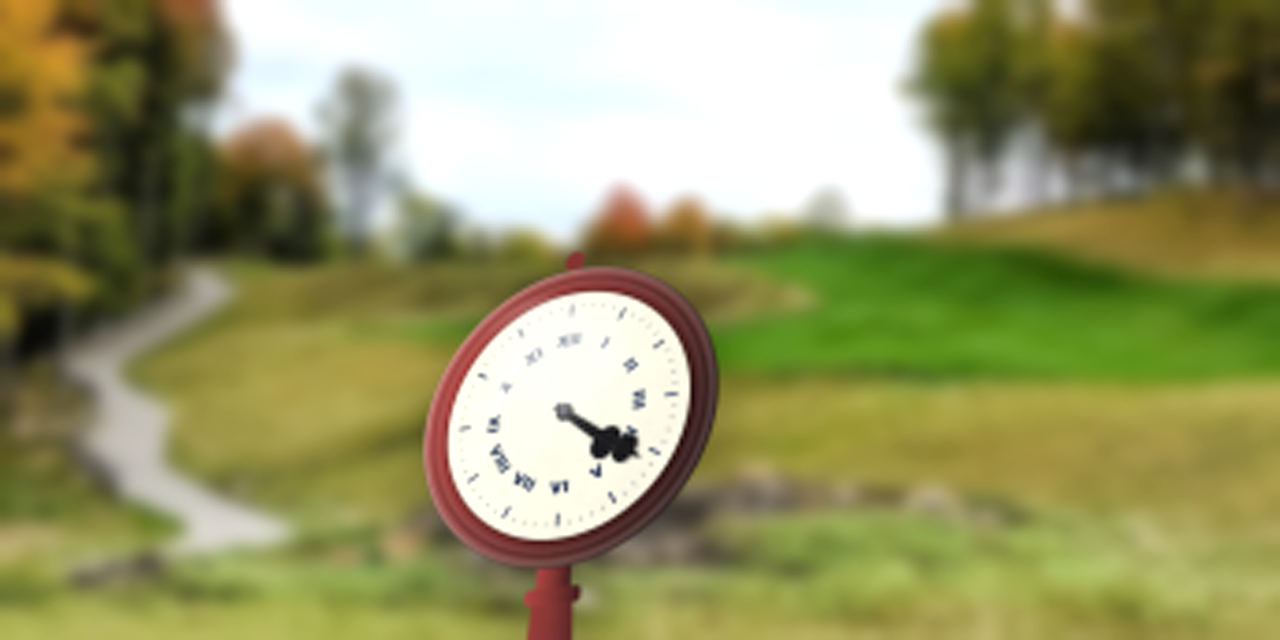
4:21
